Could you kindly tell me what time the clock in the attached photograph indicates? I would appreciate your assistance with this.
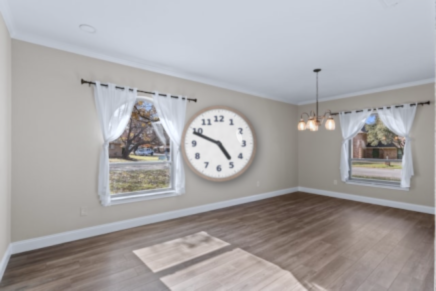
4:49
